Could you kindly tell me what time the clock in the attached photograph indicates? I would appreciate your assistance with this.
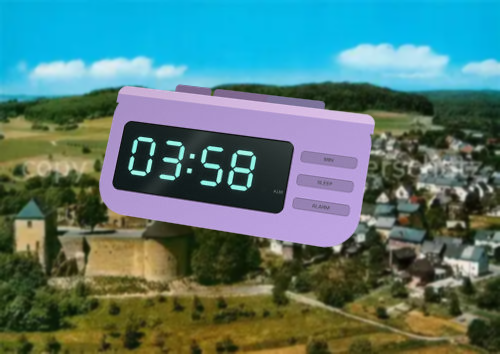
3:58
